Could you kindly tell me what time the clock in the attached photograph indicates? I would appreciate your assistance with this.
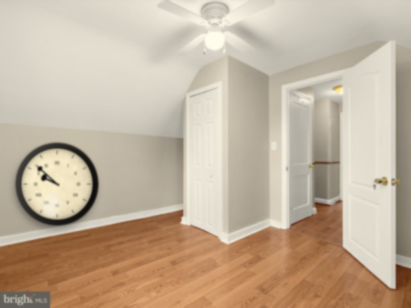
9:52
